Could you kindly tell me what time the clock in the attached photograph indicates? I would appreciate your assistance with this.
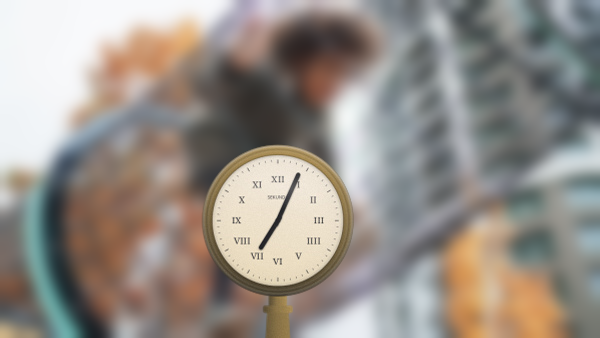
7:04
